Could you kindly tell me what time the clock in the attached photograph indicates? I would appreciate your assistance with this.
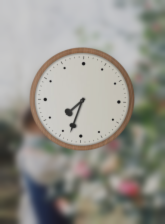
7:33
